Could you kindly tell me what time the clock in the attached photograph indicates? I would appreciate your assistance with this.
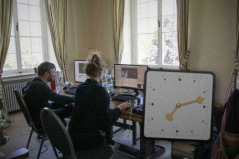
7:12
